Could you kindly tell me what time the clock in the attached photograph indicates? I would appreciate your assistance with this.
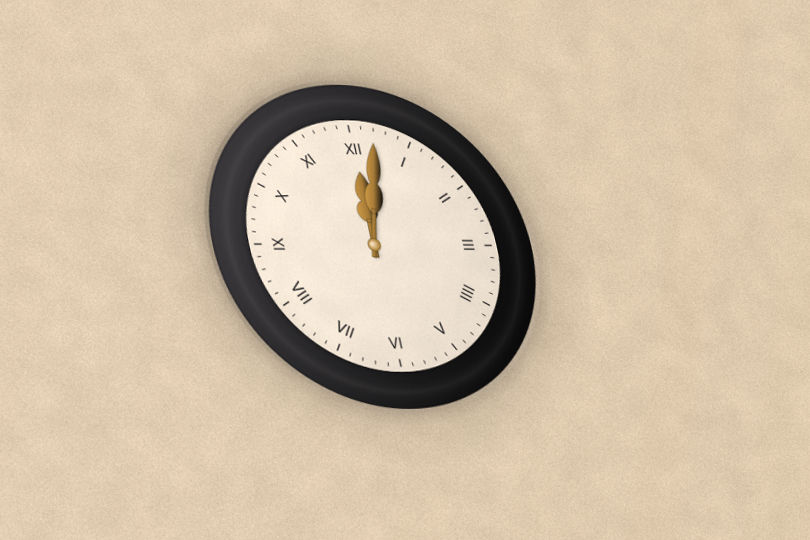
12:02
